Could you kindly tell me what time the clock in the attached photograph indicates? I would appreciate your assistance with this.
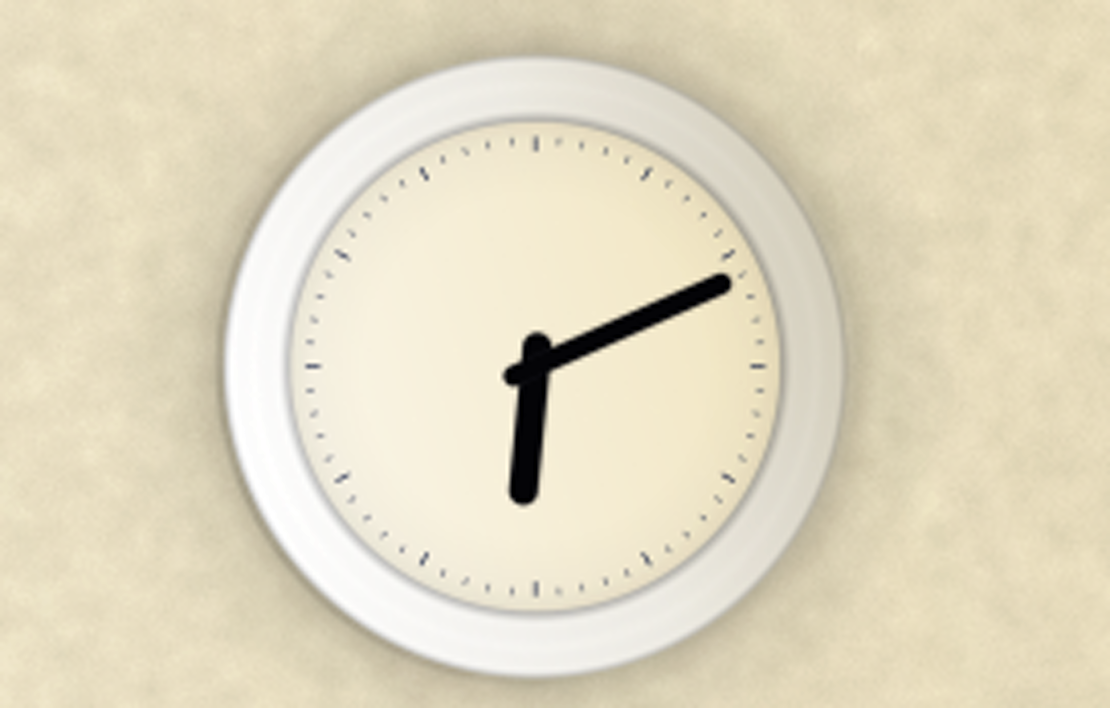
6:11
